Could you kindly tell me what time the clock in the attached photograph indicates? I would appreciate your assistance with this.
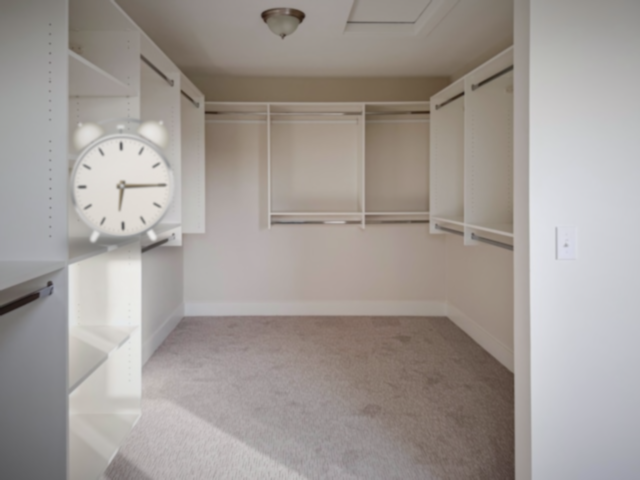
6:15
